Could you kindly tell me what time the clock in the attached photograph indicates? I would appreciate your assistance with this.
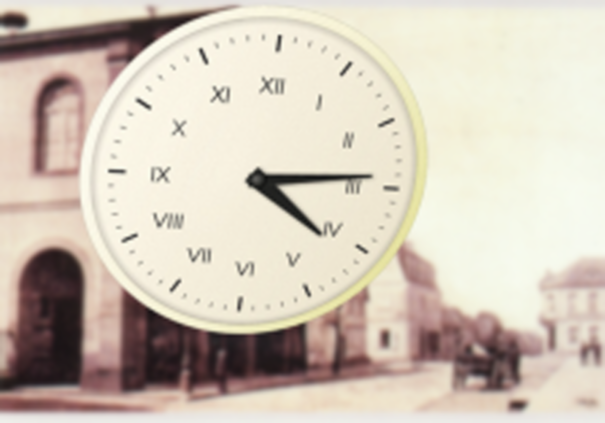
4:14
